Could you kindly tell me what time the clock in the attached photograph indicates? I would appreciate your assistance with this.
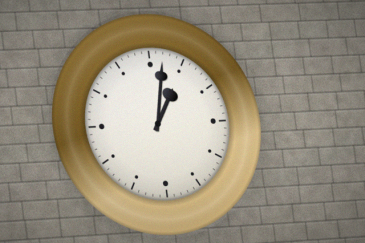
1:02
